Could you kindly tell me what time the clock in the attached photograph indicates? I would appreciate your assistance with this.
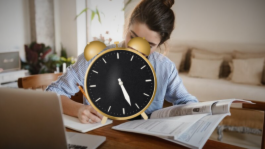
5:27
